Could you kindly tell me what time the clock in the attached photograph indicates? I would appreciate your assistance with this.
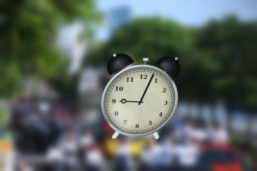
9:03
